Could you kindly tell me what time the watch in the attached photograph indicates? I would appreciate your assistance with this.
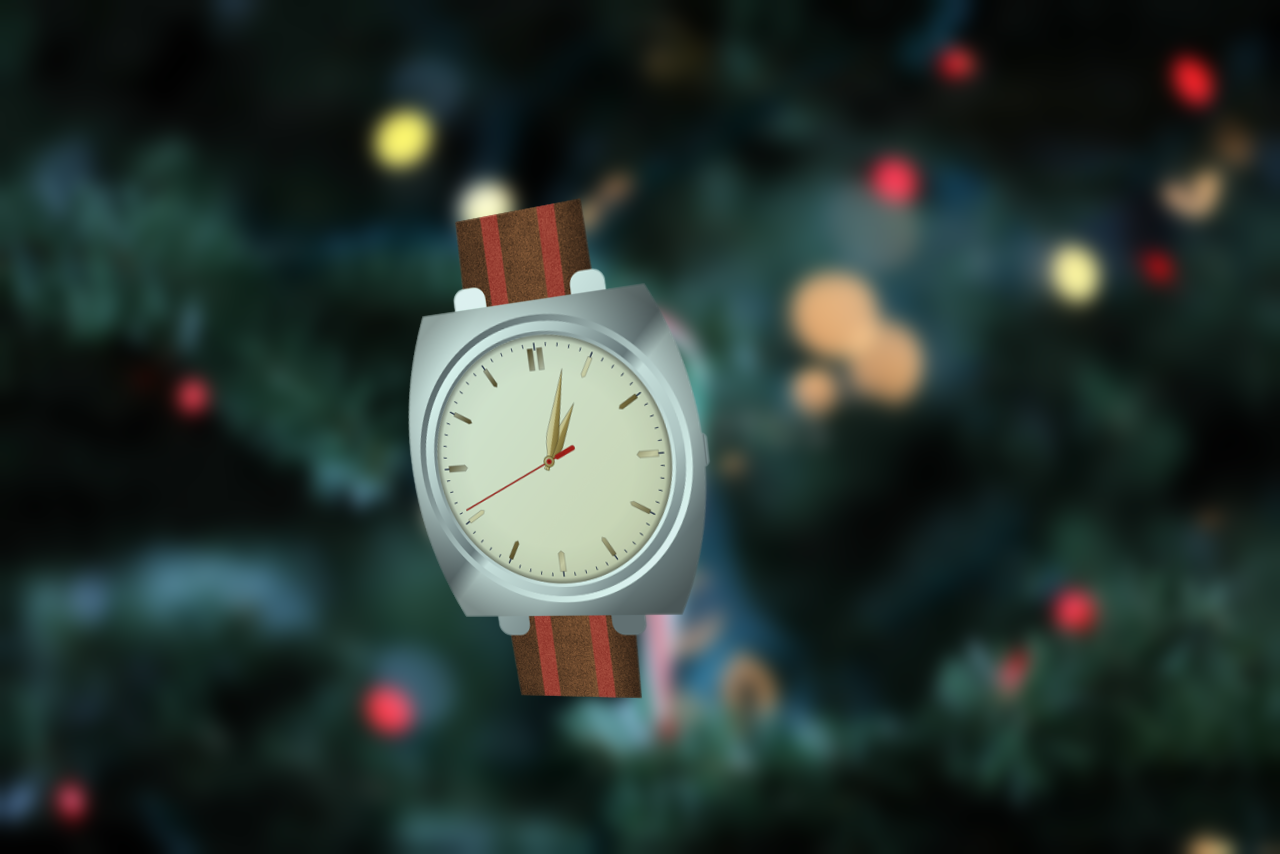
1:02:41
